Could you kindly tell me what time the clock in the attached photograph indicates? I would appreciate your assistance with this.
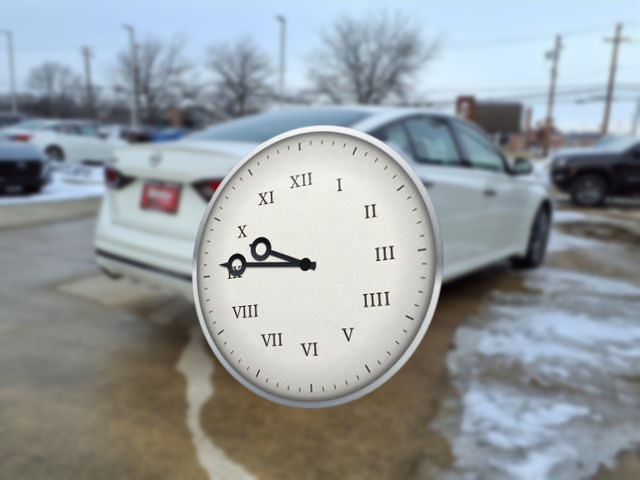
9:46
